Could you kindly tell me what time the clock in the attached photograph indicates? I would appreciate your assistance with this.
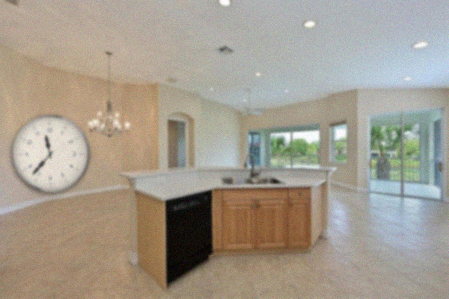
11:37
